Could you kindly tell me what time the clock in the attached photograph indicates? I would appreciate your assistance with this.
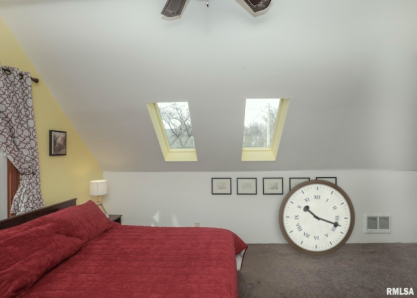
10:18
